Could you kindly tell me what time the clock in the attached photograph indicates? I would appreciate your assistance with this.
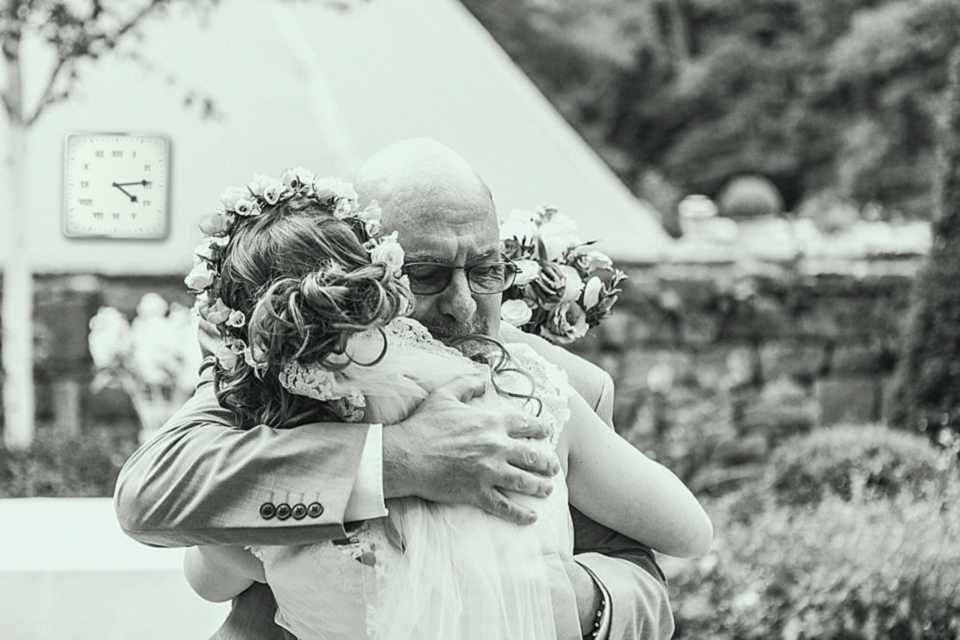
4:14
